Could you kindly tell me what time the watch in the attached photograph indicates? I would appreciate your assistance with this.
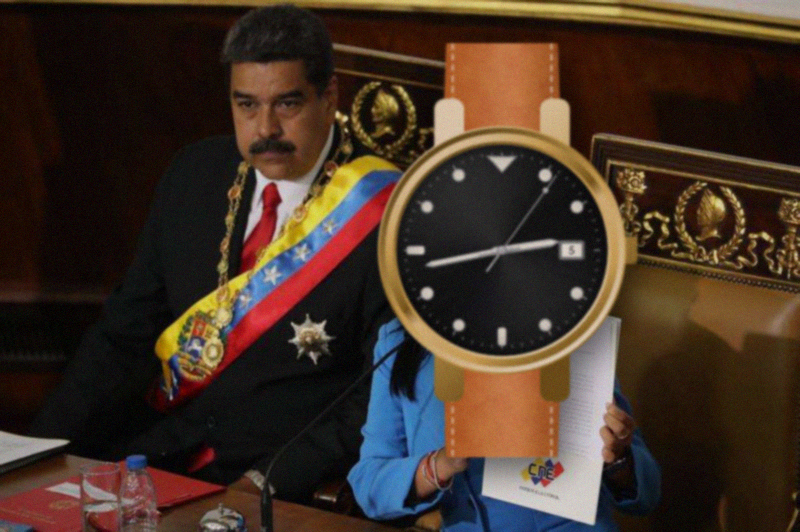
2:43:06
